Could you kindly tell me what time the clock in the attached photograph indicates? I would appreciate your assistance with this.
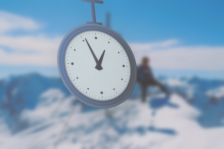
12:56
